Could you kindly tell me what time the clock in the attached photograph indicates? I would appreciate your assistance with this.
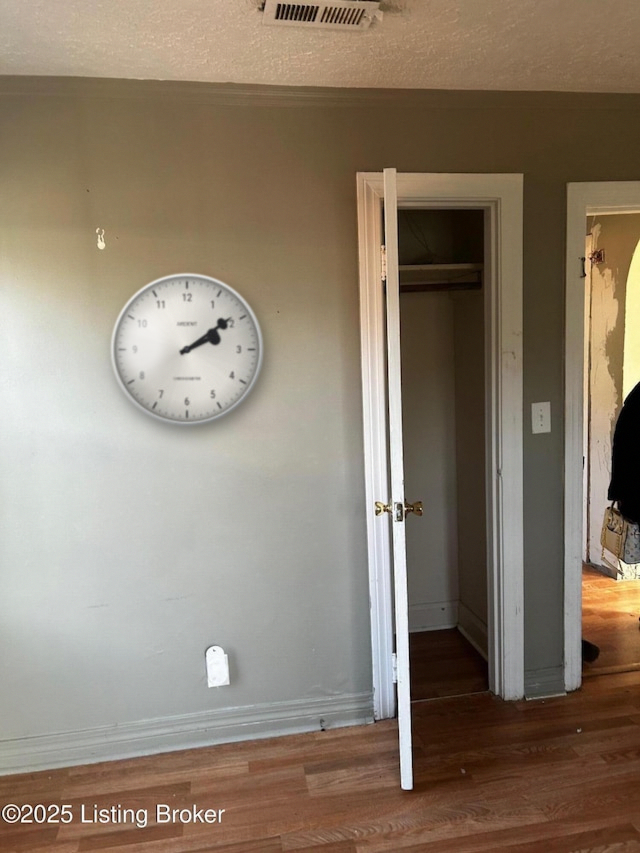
2:09
